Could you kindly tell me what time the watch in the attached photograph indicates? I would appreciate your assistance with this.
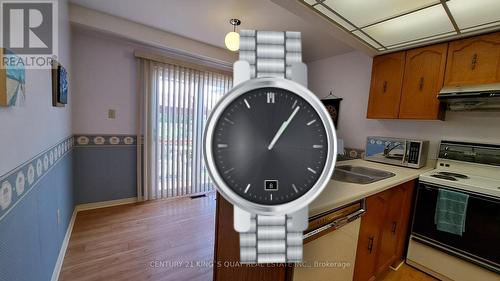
1:06
